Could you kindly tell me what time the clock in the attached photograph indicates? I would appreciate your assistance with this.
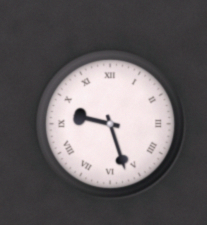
9:27
